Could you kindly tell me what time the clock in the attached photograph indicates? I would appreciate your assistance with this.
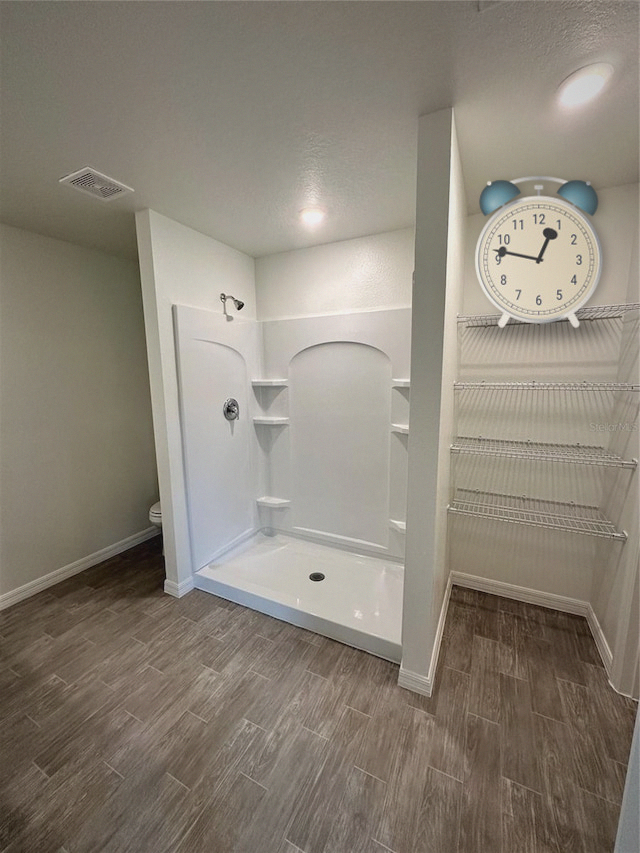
12:47
